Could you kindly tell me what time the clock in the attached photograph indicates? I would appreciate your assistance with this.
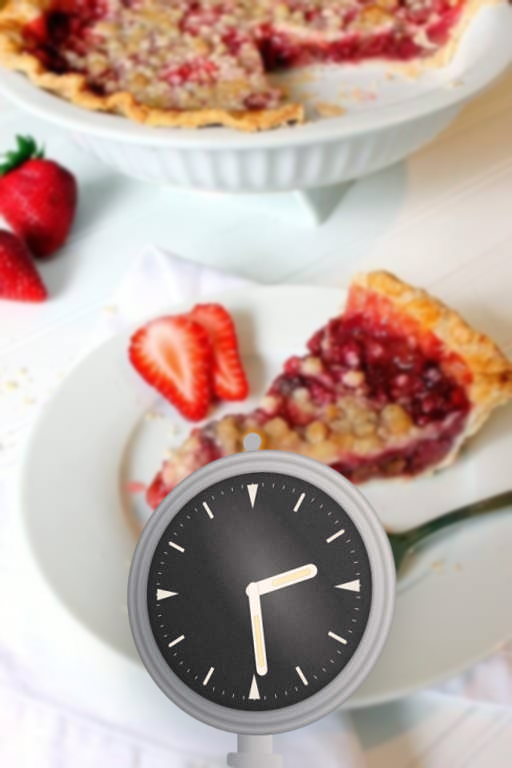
2:29
